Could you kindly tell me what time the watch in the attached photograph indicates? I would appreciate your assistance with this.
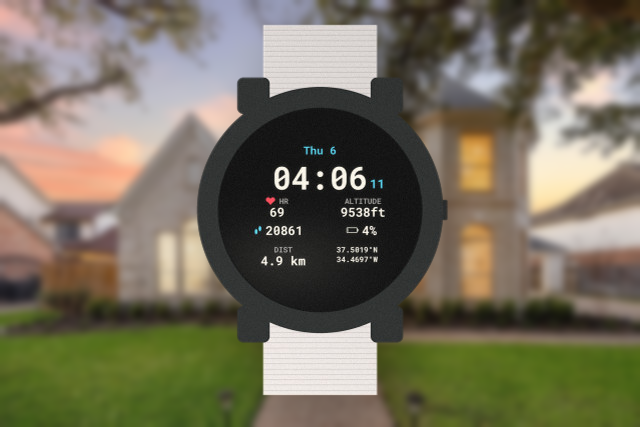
4:06:11
